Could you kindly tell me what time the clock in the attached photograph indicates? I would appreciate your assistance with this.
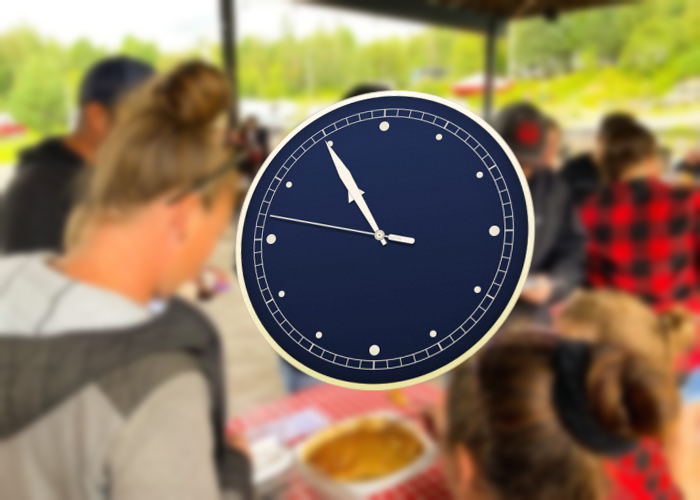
10:54:47
